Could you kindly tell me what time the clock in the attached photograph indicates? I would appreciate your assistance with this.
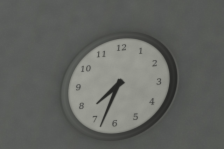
7:33
